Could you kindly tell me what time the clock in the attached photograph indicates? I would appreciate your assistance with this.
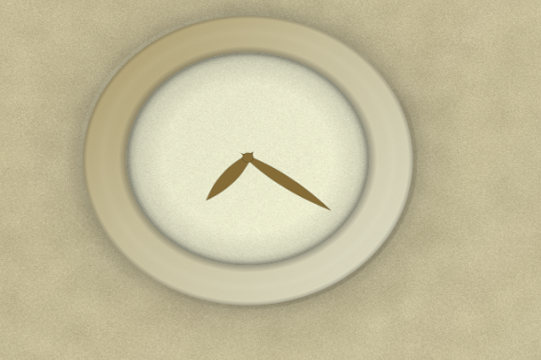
7:21
